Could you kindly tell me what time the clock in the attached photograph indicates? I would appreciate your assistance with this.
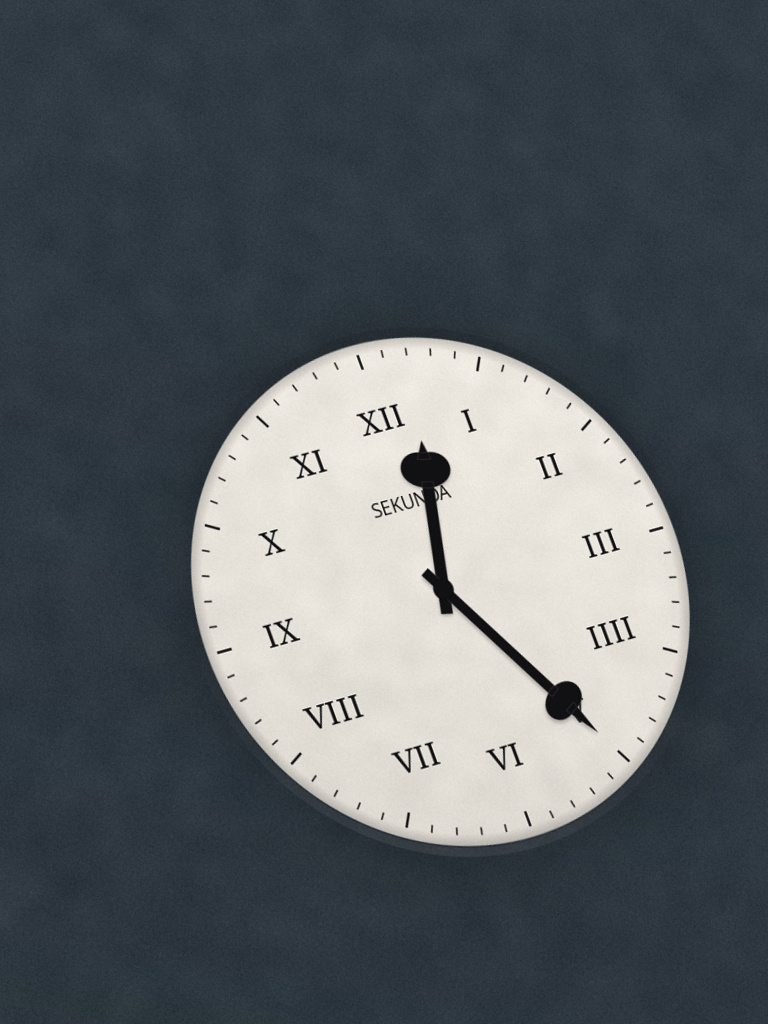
12:25
